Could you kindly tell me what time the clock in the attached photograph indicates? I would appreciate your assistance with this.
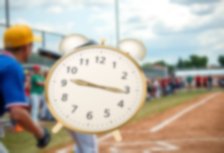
9:16
